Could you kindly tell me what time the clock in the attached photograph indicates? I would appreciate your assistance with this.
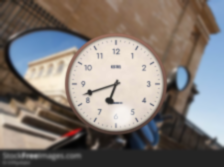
6:42
